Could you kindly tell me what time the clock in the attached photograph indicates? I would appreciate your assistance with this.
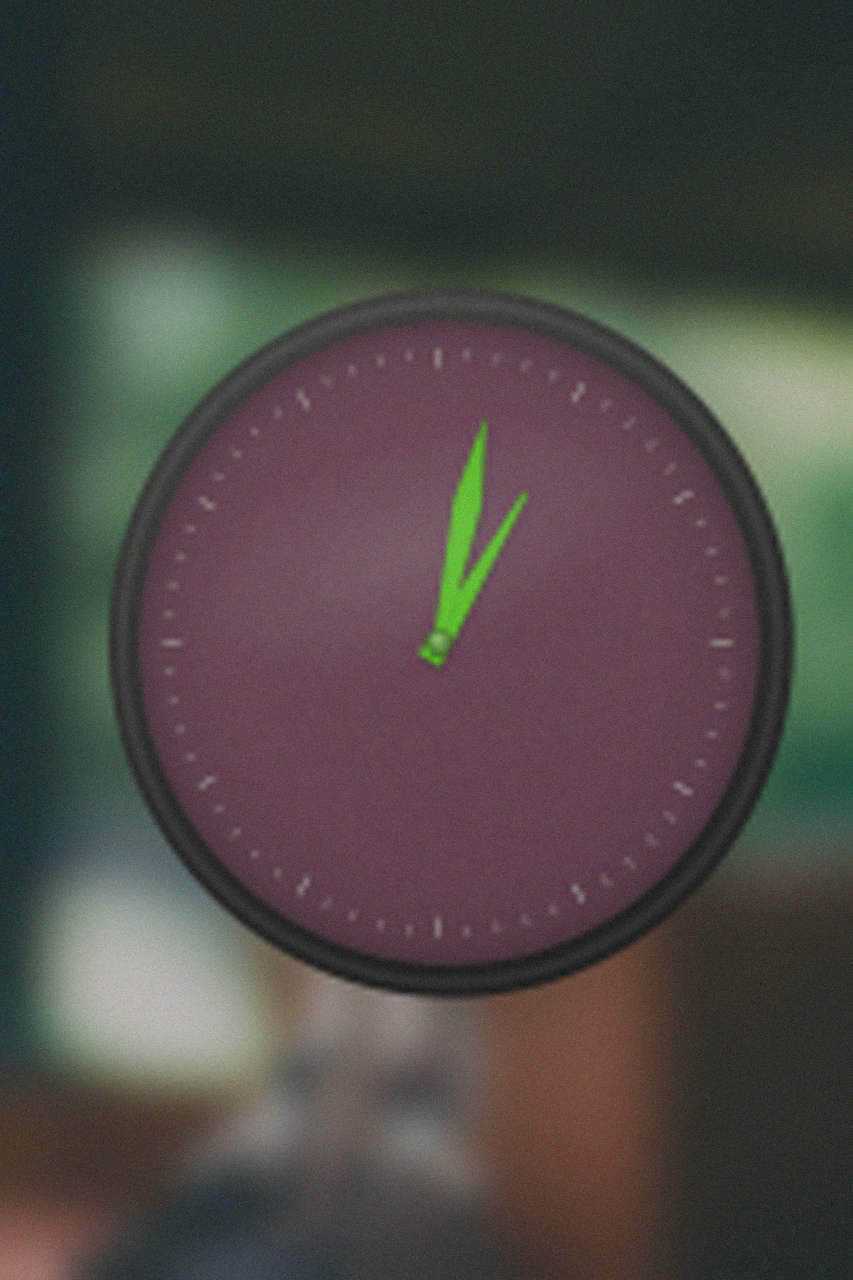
1:02
